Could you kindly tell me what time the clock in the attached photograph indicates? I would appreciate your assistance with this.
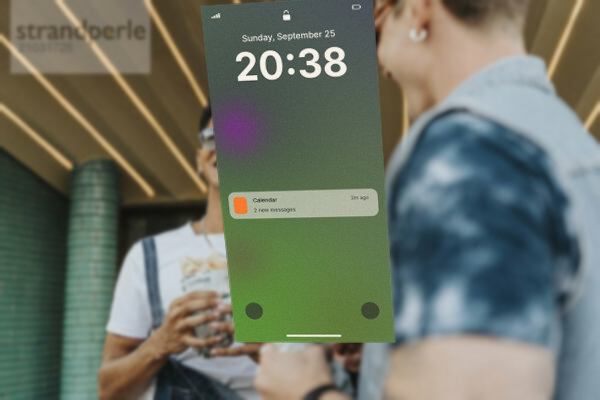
20:38
